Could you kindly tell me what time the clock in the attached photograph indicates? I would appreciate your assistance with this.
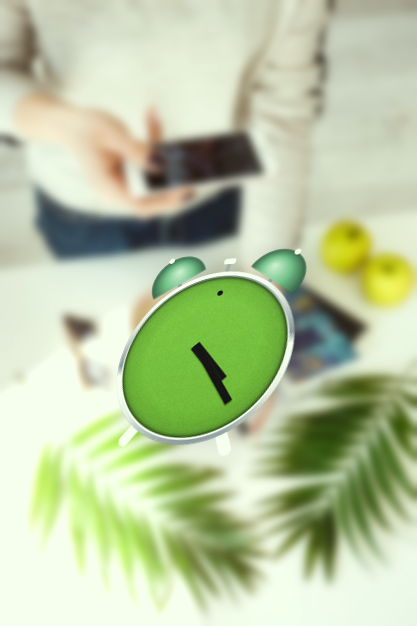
4:23
